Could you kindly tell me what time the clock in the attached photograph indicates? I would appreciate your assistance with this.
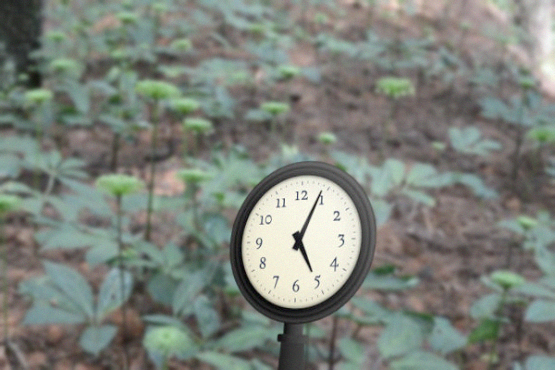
5:04
